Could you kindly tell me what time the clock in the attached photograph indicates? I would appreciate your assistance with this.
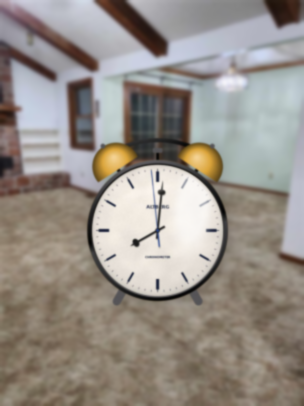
8:00:59
